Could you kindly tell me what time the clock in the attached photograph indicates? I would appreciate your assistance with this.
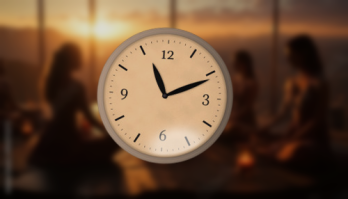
11:11
